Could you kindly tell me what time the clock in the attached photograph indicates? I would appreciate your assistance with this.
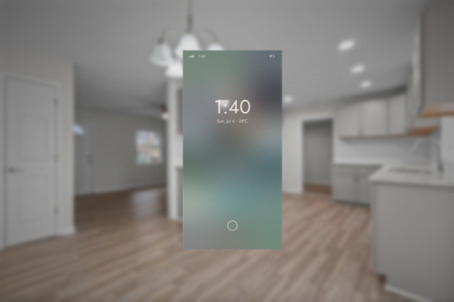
1:40
